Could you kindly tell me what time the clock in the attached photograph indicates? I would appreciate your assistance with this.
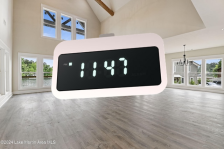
11:47
